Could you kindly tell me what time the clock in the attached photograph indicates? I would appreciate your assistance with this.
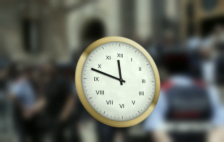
11:48
